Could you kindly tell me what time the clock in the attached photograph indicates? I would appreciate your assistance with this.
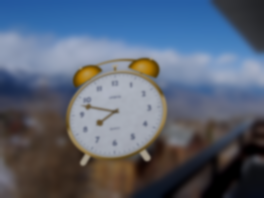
7:48
